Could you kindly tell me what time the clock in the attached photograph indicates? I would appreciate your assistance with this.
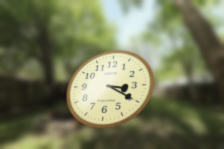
3:20
